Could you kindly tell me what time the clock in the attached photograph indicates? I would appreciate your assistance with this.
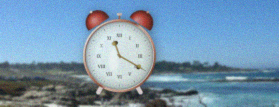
11:20
